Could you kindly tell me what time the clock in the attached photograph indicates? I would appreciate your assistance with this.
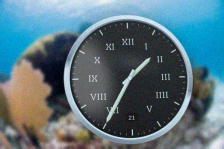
1:35
